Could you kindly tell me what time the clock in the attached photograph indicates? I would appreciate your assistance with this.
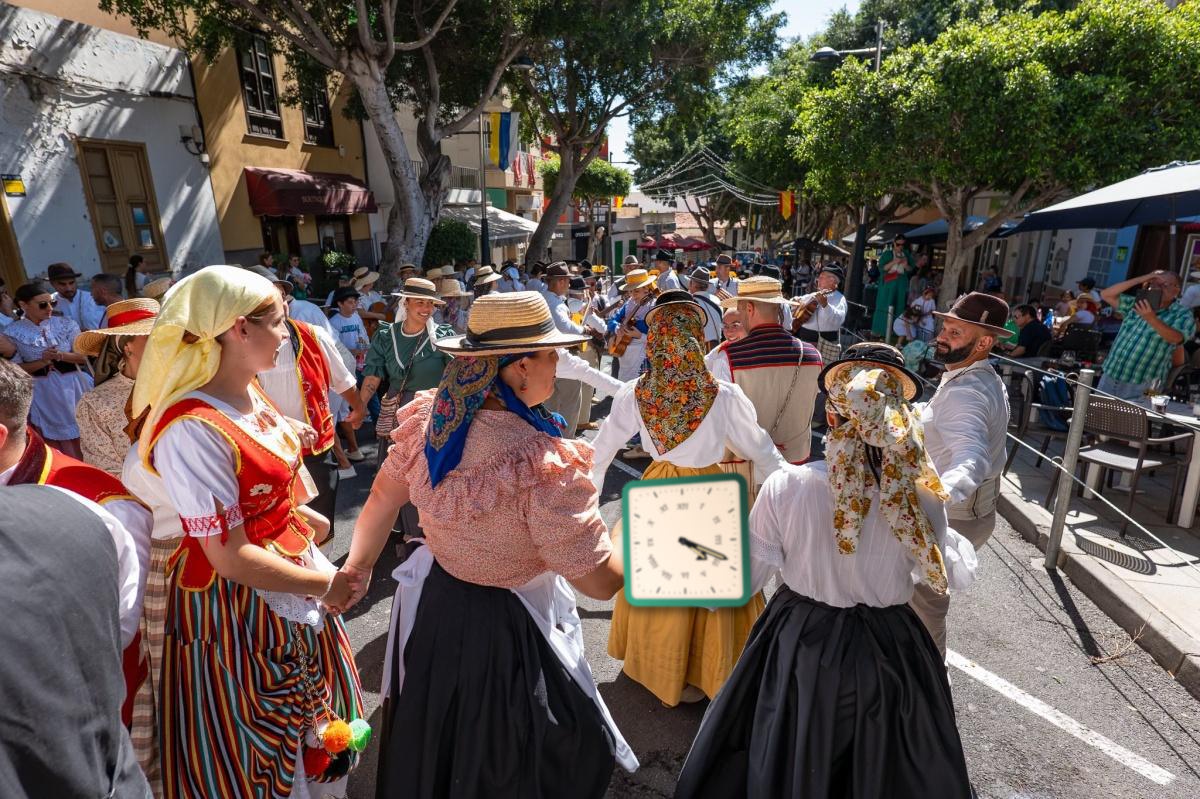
4:19
